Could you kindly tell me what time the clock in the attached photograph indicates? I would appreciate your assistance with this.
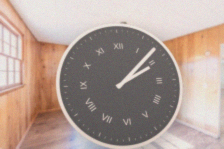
2:08
